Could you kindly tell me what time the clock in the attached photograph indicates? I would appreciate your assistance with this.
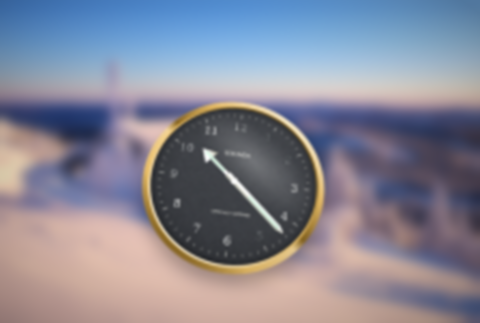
10:22
